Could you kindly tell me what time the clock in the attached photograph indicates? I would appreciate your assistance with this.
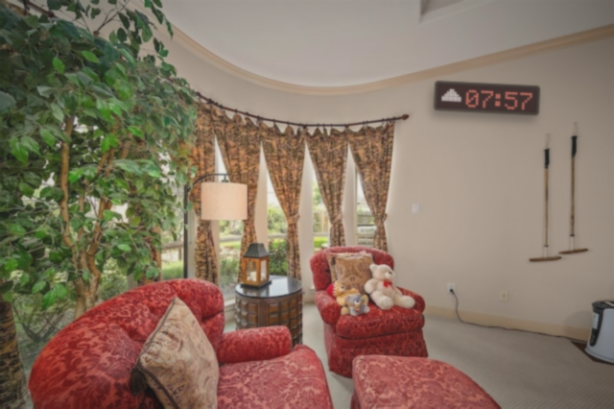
7:57
